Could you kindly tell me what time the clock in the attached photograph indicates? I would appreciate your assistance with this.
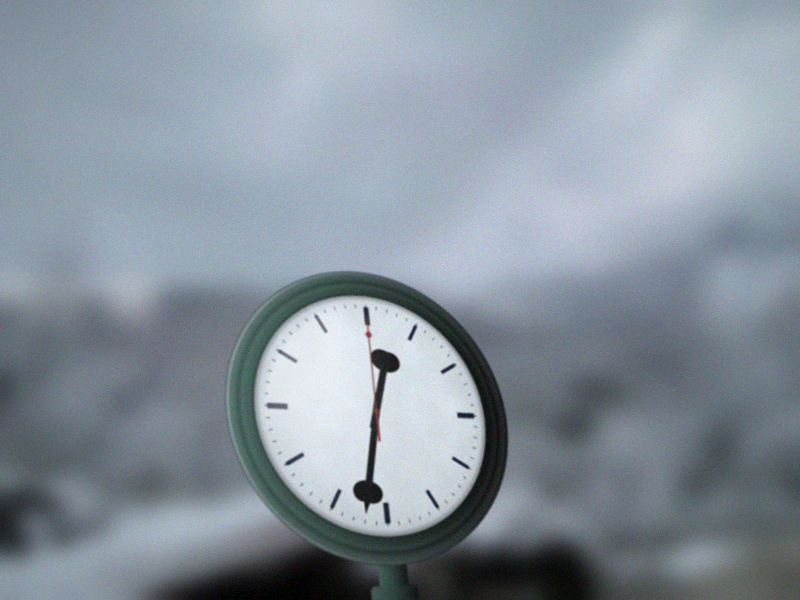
12:32:00
